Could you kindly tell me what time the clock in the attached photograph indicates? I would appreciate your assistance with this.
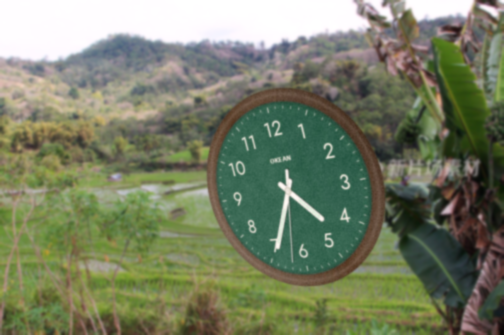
4:34:32
